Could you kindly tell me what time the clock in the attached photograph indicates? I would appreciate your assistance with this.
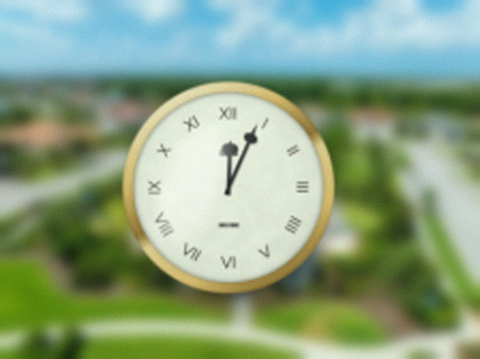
12:04
